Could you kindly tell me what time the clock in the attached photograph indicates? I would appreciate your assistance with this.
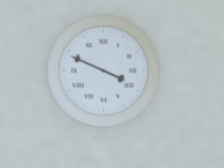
3:49
